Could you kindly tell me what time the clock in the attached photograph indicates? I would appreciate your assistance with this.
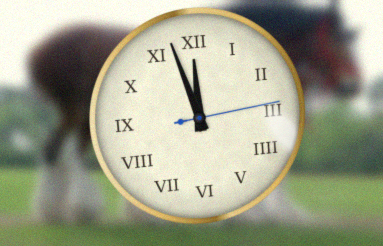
11:57:14
